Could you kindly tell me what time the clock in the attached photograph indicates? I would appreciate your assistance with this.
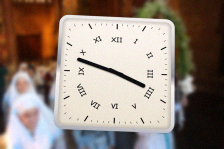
3:48
